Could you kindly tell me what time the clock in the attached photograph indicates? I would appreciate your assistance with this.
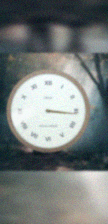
3:16
